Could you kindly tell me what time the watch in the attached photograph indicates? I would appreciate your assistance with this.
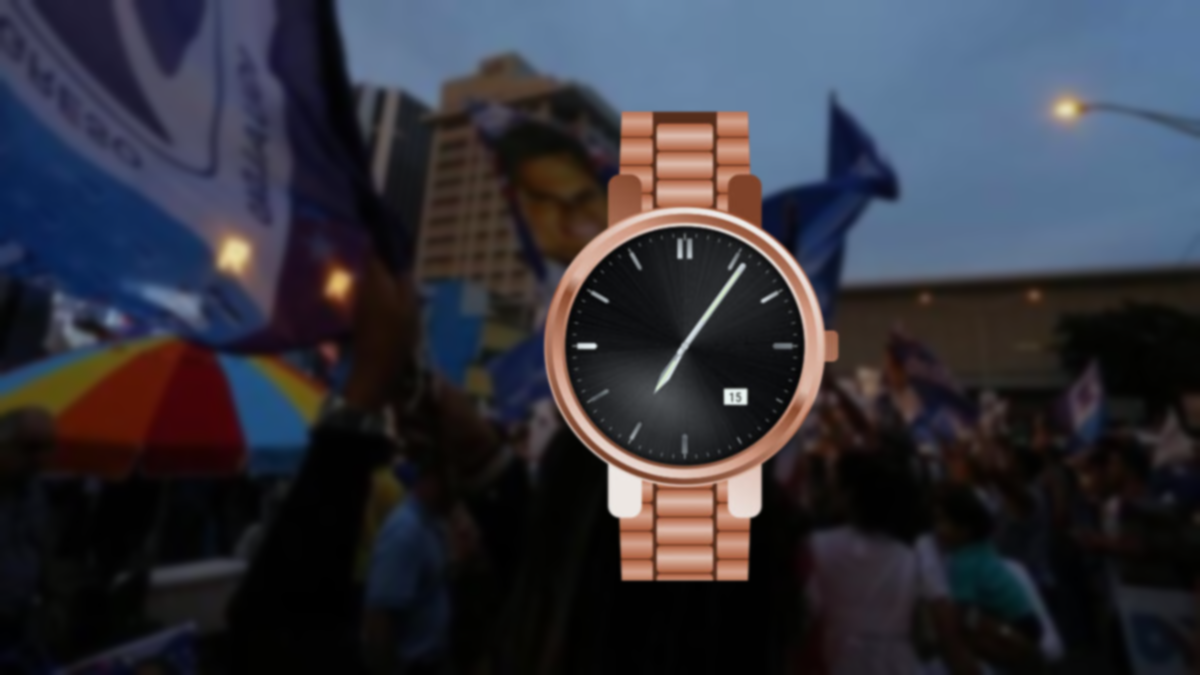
7:06
